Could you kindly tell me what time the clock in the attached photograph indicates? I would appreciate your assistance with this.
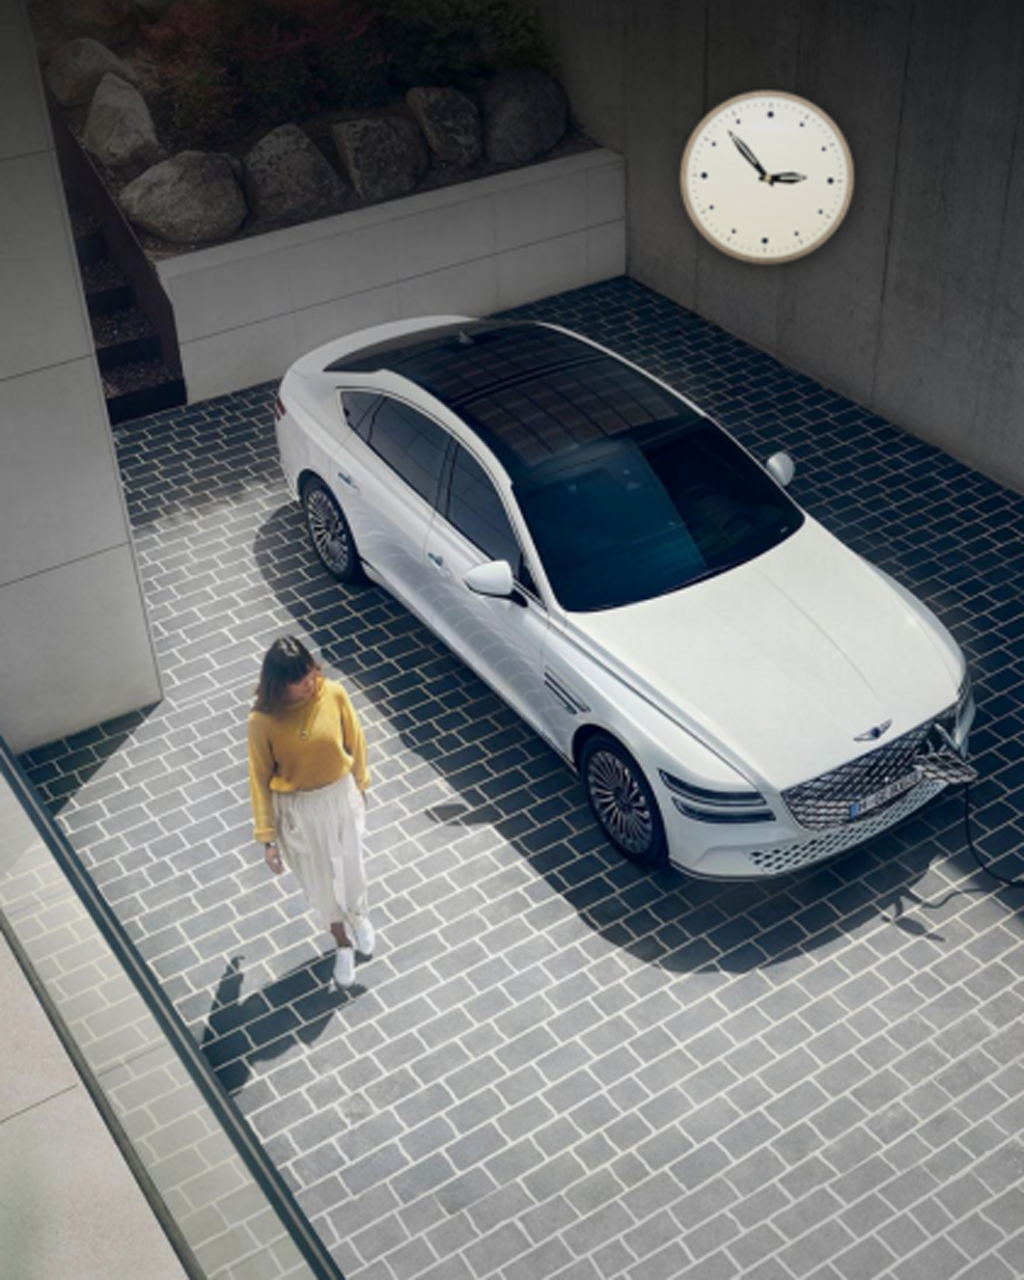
2:53
